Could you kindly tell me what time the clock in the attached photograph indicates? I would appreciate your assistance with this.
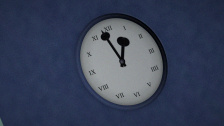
12:58
